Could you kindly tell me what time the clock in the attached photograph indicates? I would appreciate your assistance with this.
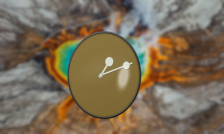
1:12
